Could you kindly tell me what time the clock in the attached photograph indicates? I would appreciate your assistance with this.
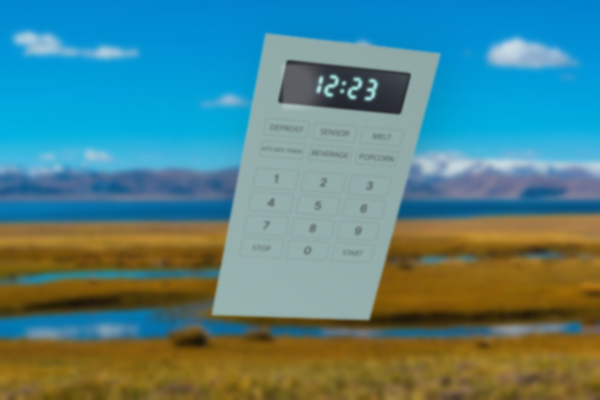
12:23
